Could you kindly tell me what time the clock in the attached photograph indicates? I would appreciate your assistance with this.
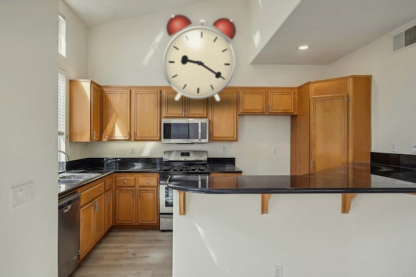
9:20
